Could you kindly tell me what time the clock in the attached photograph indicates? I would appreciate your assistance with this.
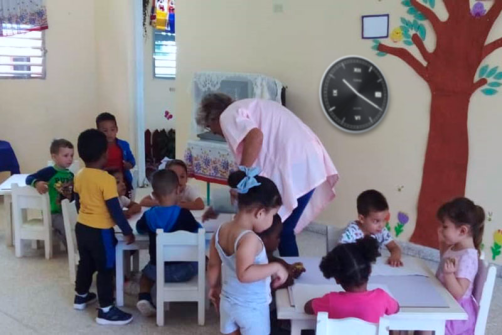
10:20
